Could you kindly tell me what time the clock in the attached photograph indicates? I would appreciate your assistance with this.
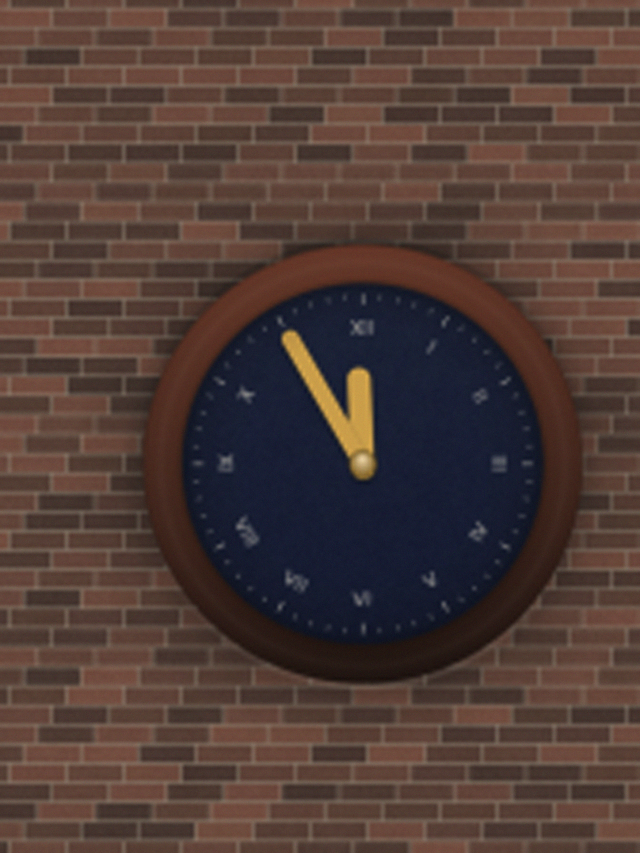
11:55
